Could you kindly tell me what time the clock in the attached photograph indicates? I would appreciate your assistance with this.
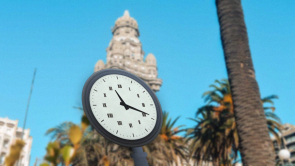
11:19
